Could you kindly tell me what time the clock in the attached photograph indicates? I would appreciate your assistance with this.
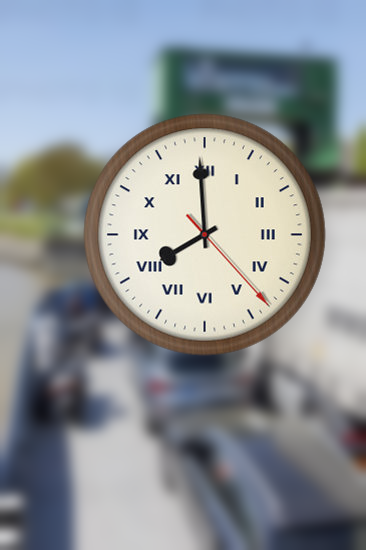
7:59:23
